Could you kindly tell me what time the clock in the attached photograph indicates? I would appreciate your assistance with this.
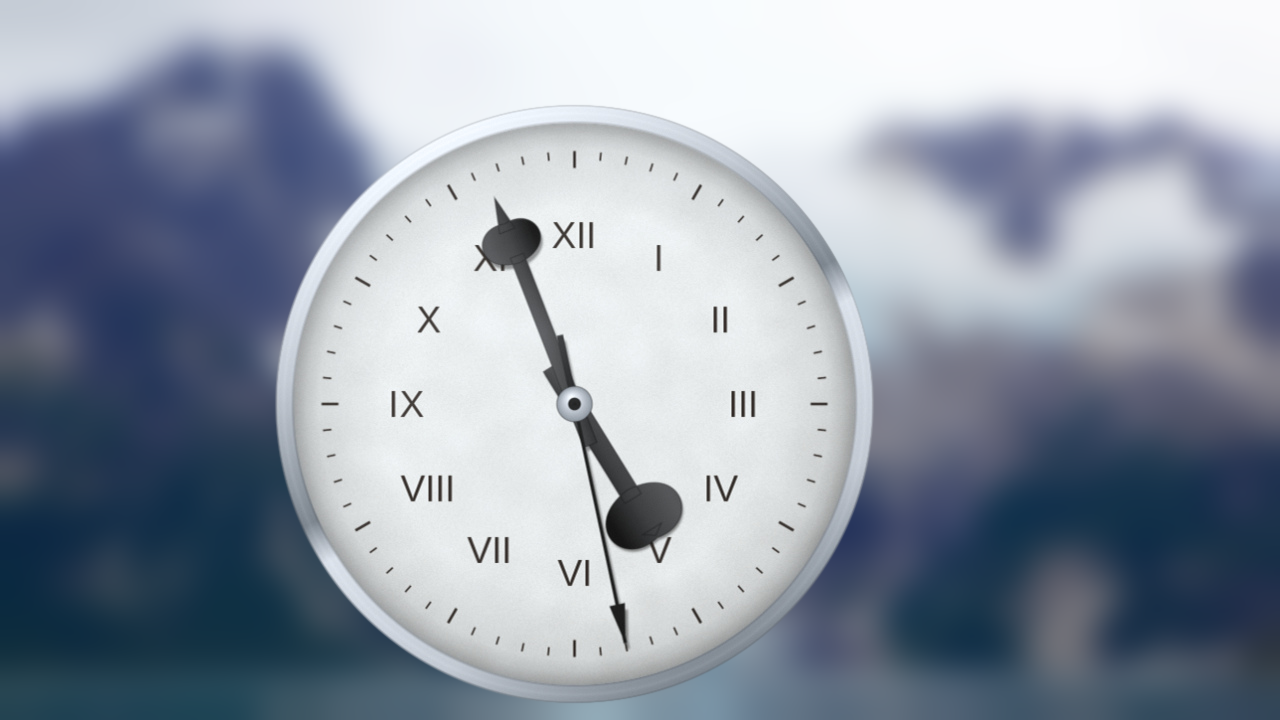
4:56:28
